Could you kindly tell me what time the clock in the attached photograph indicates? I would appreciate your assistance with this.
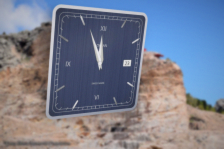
11:56
